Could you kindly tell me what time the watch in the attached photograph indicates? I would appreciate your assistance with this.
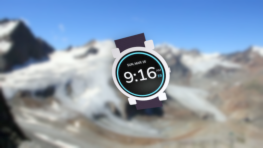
9:16
